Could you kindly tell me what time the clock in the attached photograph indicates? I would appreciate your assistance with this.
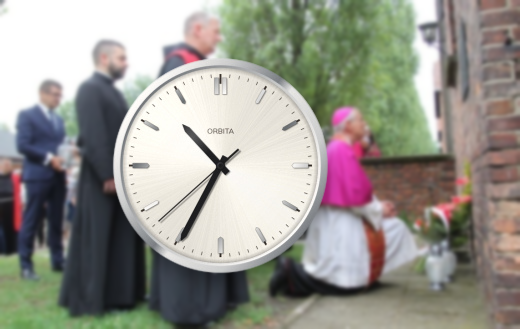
10:34:38
